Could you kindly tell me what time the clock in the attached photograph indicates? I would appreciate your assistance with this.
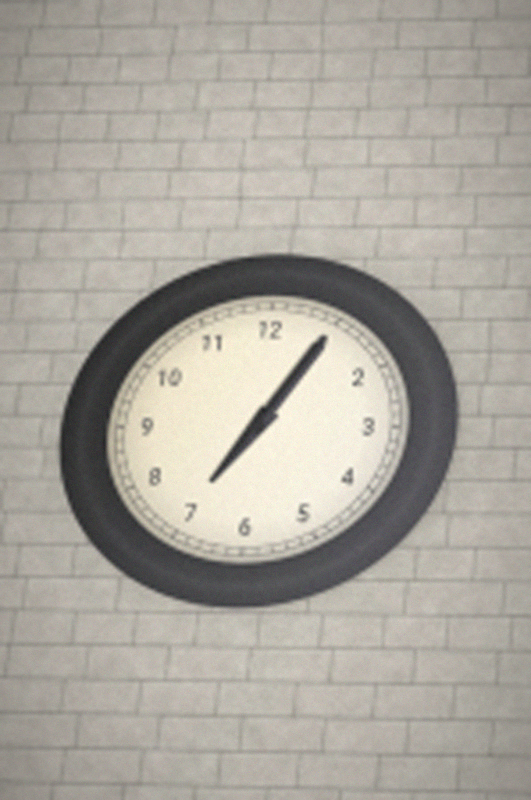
7:05
